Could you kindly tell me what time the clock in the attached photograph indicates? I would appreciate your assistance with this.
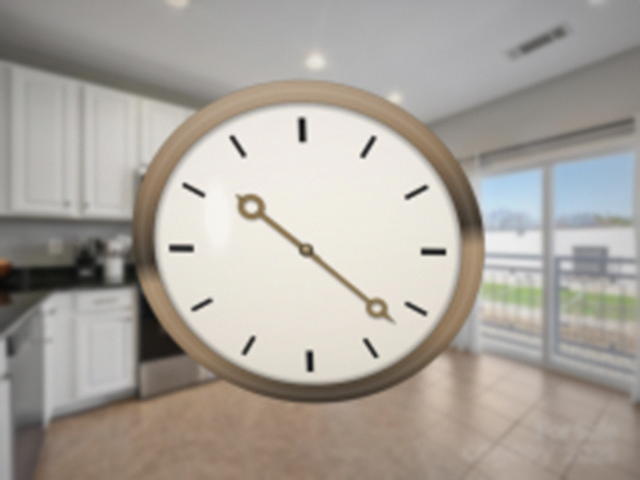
10:22
